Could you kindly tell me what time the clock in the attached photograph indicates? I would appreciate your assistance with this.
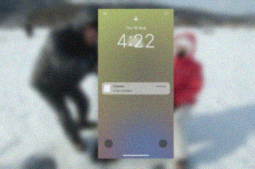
4:22
